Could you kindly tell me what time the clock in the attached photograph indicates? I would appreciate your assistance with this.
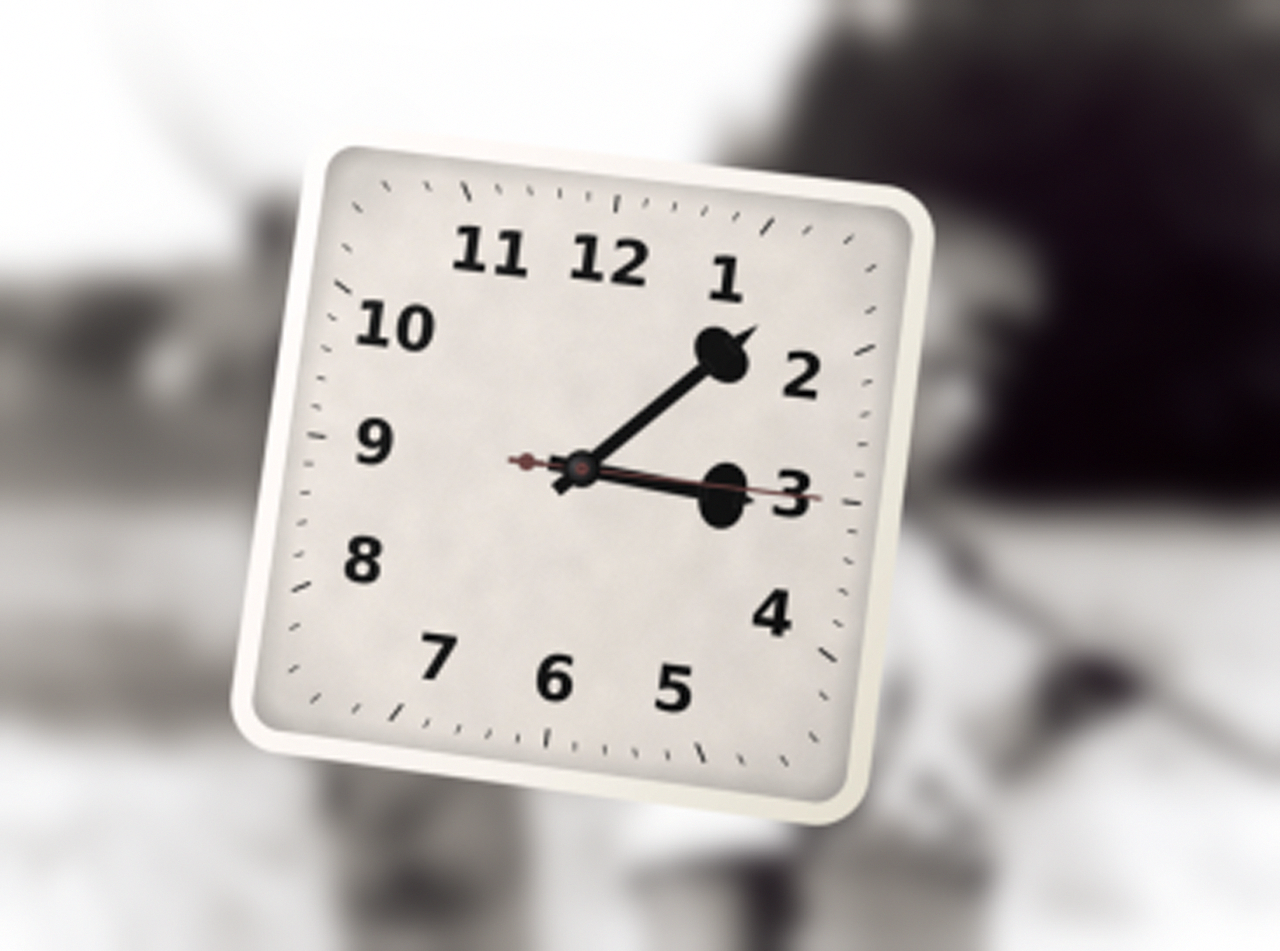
3:07:15
